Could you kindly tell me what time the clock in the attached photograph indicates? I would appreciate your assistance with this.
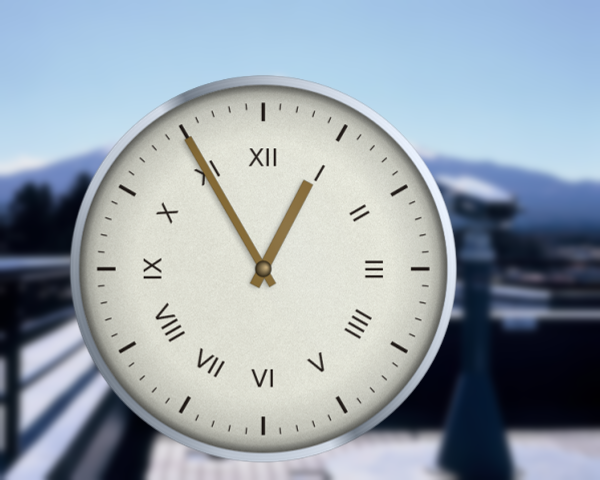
12:55
